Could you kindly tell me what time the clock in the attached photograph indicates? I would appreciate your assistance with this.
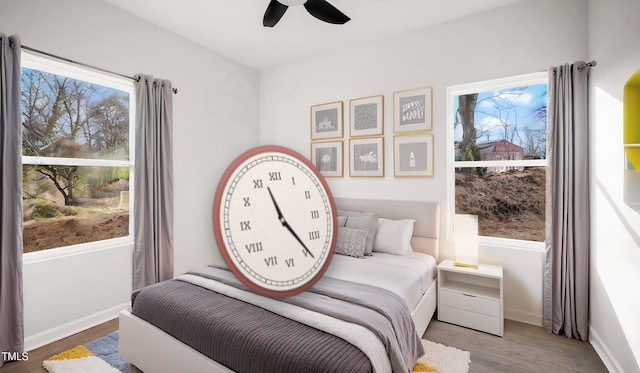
11:24
